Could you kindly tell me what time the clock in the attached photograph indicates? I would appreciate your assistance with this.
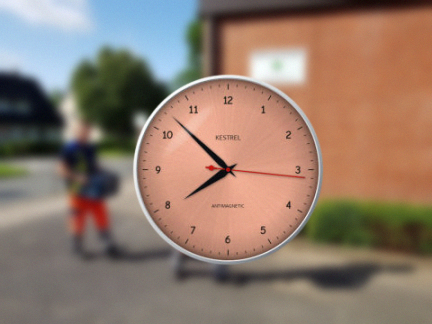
7:52:16
